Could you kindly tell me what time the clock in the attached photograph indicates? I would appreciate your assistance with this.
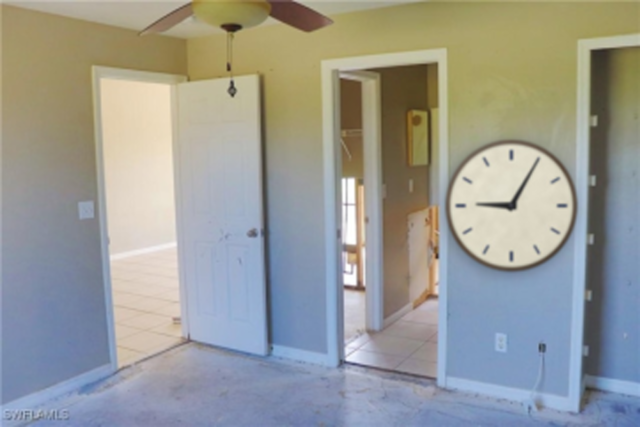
9:05
